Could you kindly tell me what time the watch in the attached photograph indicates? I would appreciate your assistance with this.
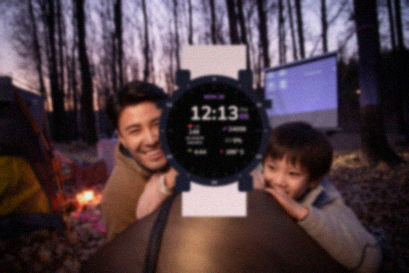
12:13
